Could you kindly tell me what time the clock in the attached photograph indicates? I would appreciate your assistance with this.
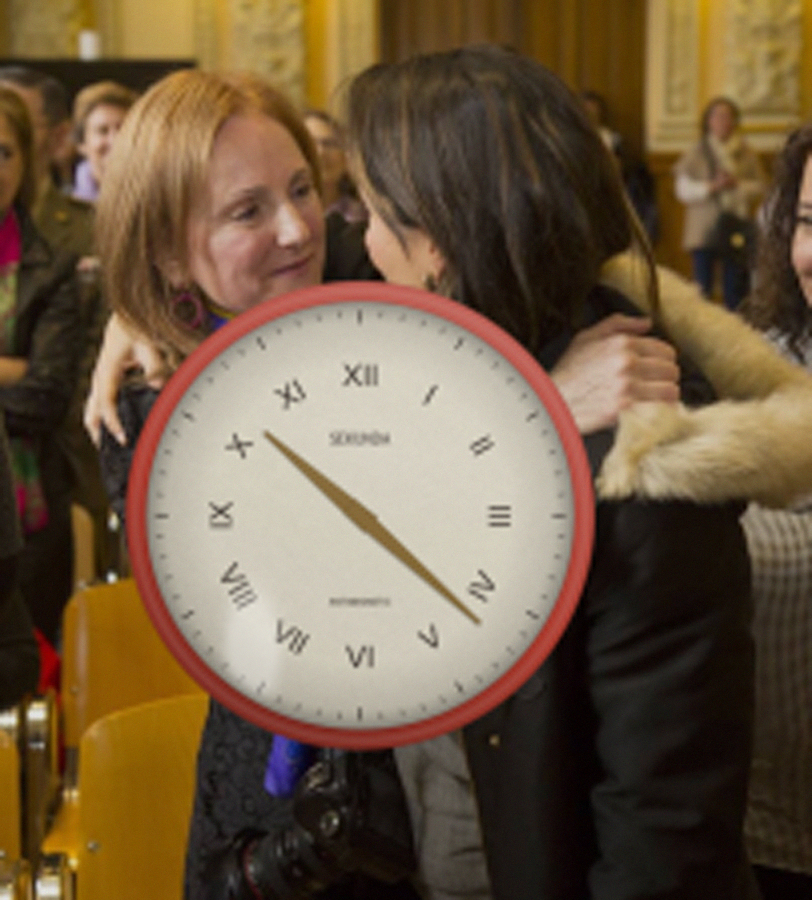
10:22
